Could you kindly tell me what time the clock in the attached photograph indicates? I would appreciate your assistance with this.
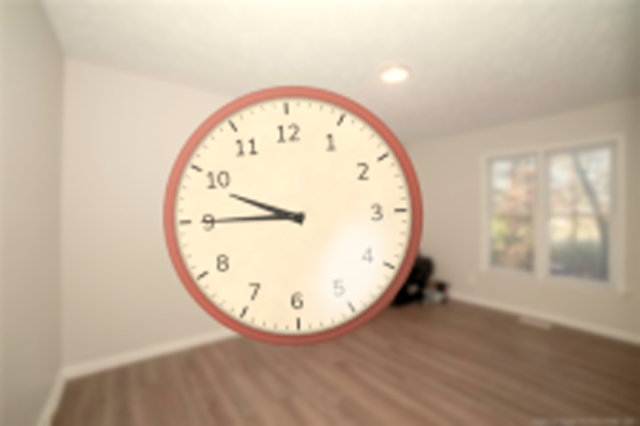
9:45
